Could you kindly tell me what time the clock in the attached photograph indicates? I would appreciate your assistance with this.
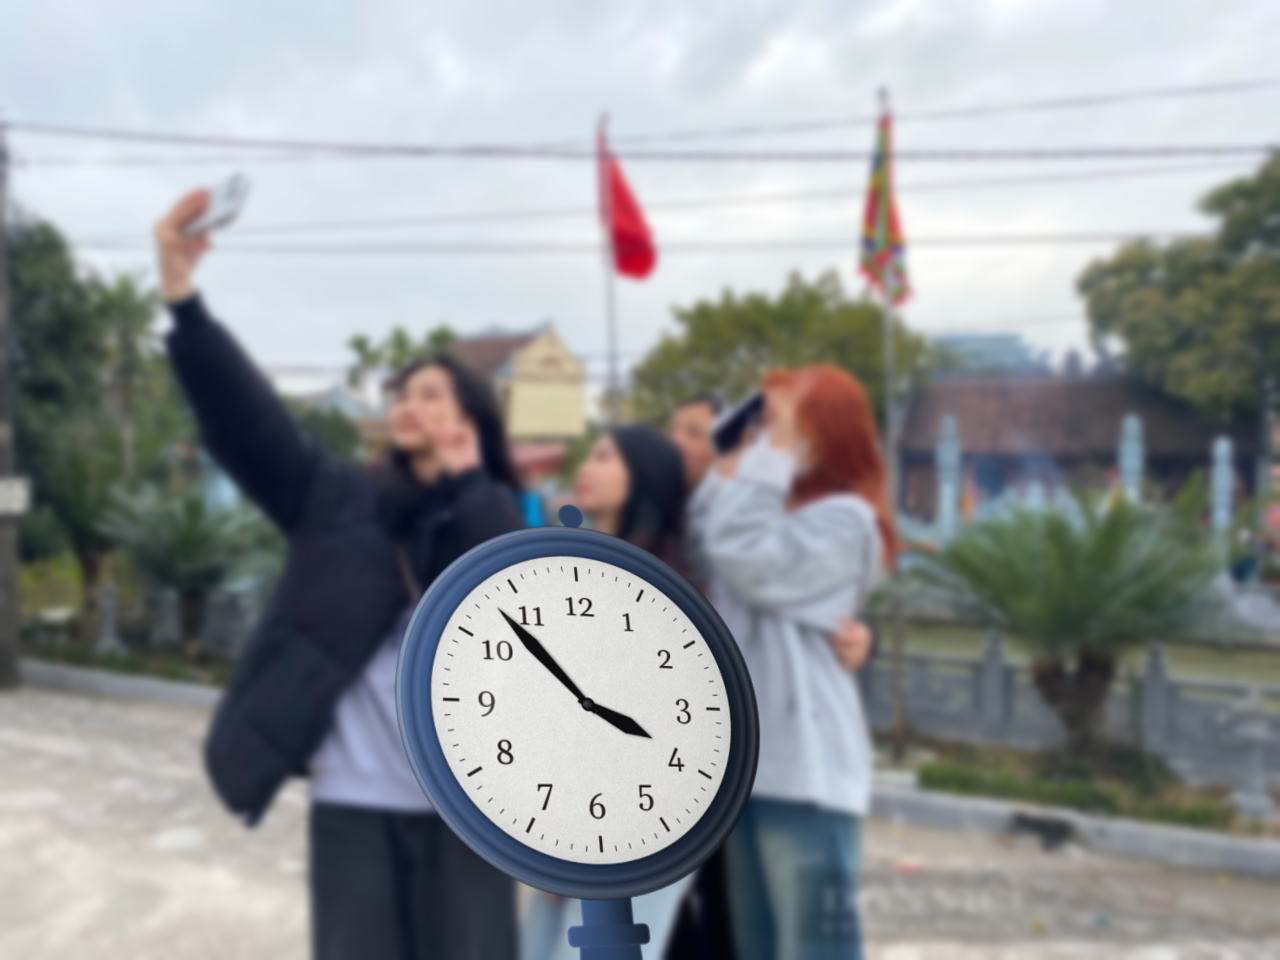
3:53
